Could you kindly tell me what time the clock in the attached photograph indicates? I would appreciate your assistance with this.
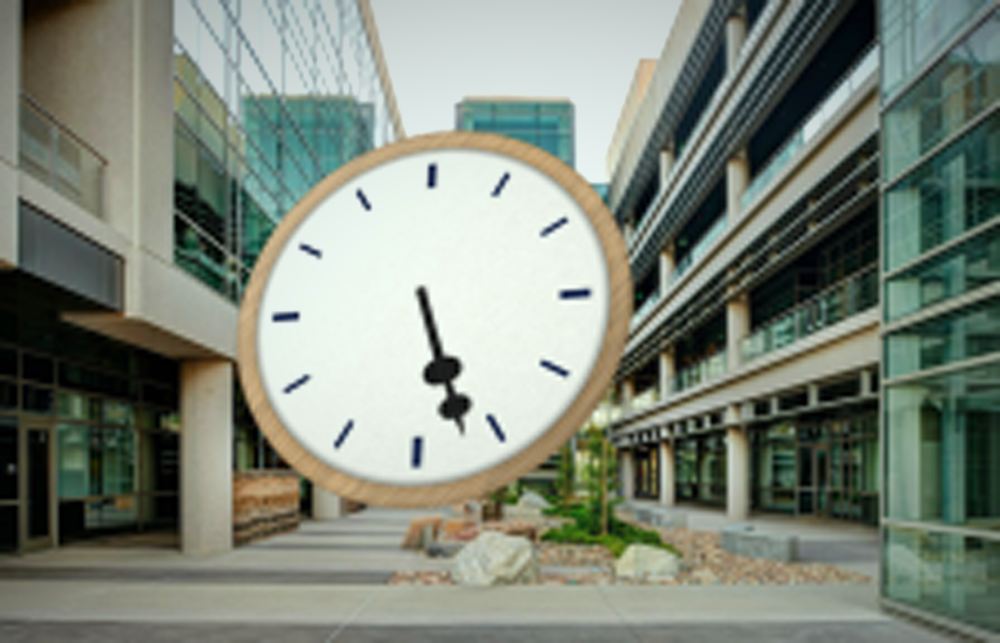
5:27
